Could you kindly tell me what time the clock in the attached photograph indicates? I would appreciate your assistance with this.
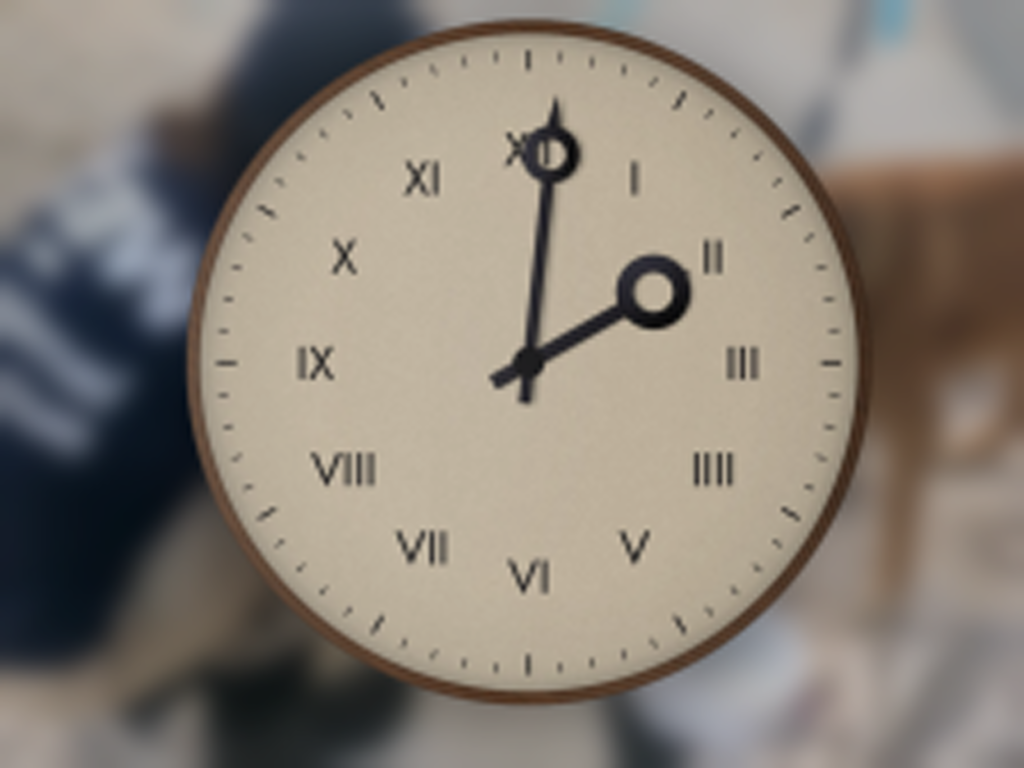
2:01
